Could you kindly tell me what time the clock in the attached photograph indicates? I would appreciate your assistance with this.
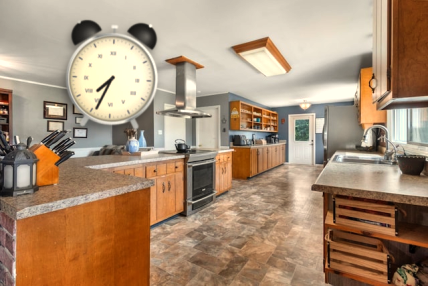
7:34
